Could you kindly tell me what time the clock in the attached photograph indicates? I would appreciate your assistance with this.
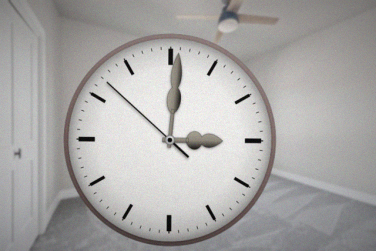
3:00:52
